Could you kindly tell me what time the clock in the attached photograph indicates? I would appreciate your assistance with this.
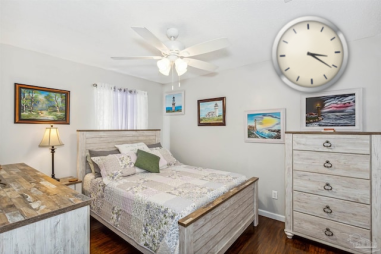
3:21
